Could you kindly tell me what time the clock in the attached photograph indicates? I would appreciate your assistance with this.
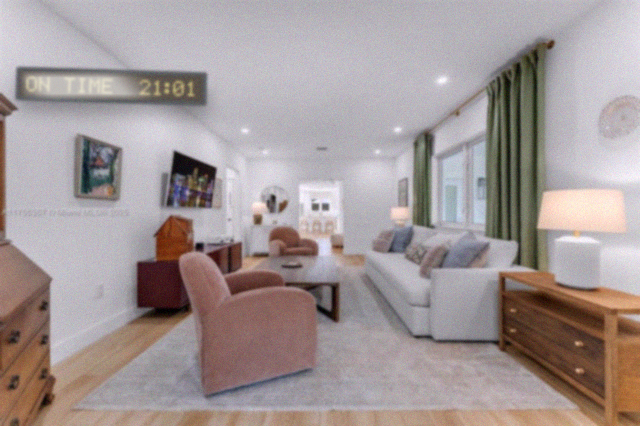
21:01
